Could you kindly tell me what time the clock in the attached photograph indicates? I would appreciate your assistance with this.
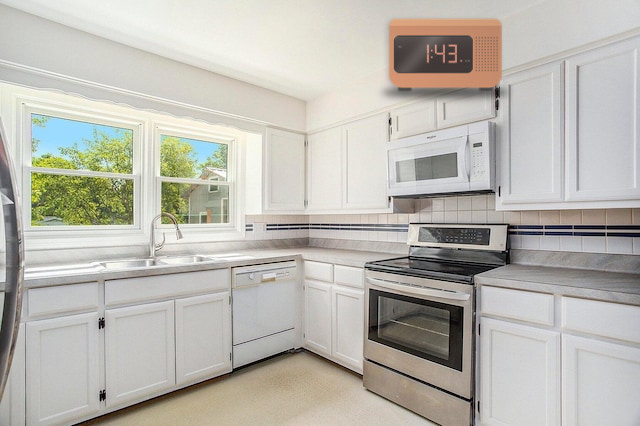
1:43
